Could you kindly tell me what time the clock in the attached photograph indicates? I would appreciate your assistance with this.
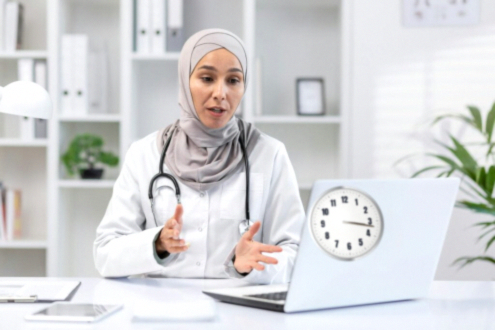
3:17
